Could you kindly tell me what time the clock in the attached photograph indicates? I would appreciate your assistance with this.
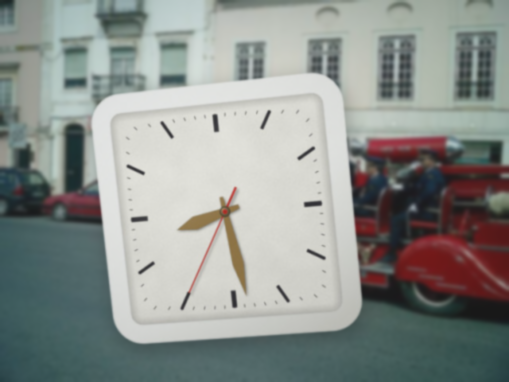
8:28:35
